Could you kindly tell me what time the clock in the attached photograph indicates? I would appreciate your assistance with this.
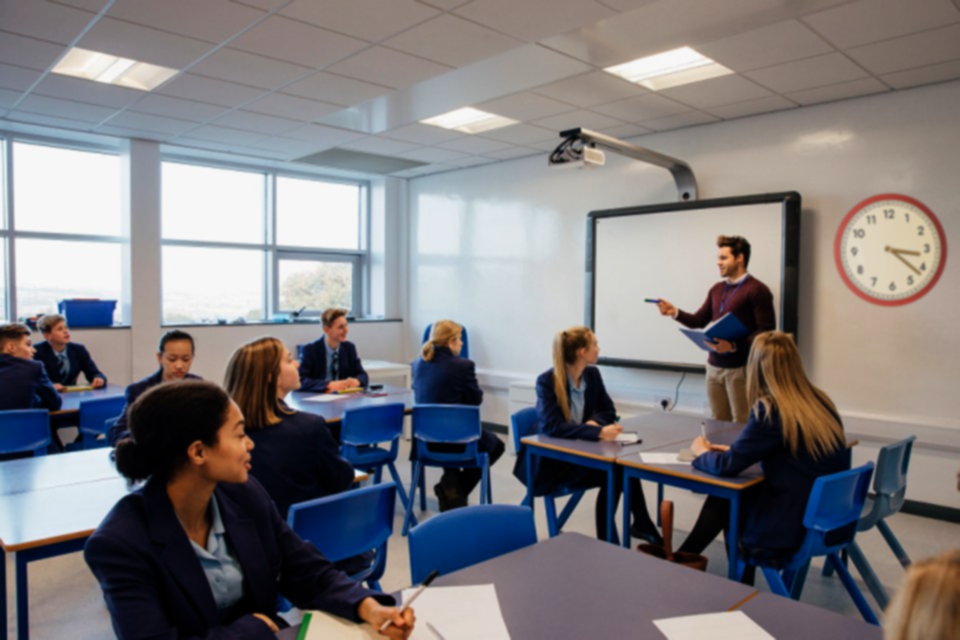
3:22
